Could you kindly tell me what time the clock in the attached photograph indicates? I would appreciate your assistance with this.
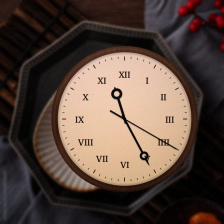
11:25:20
